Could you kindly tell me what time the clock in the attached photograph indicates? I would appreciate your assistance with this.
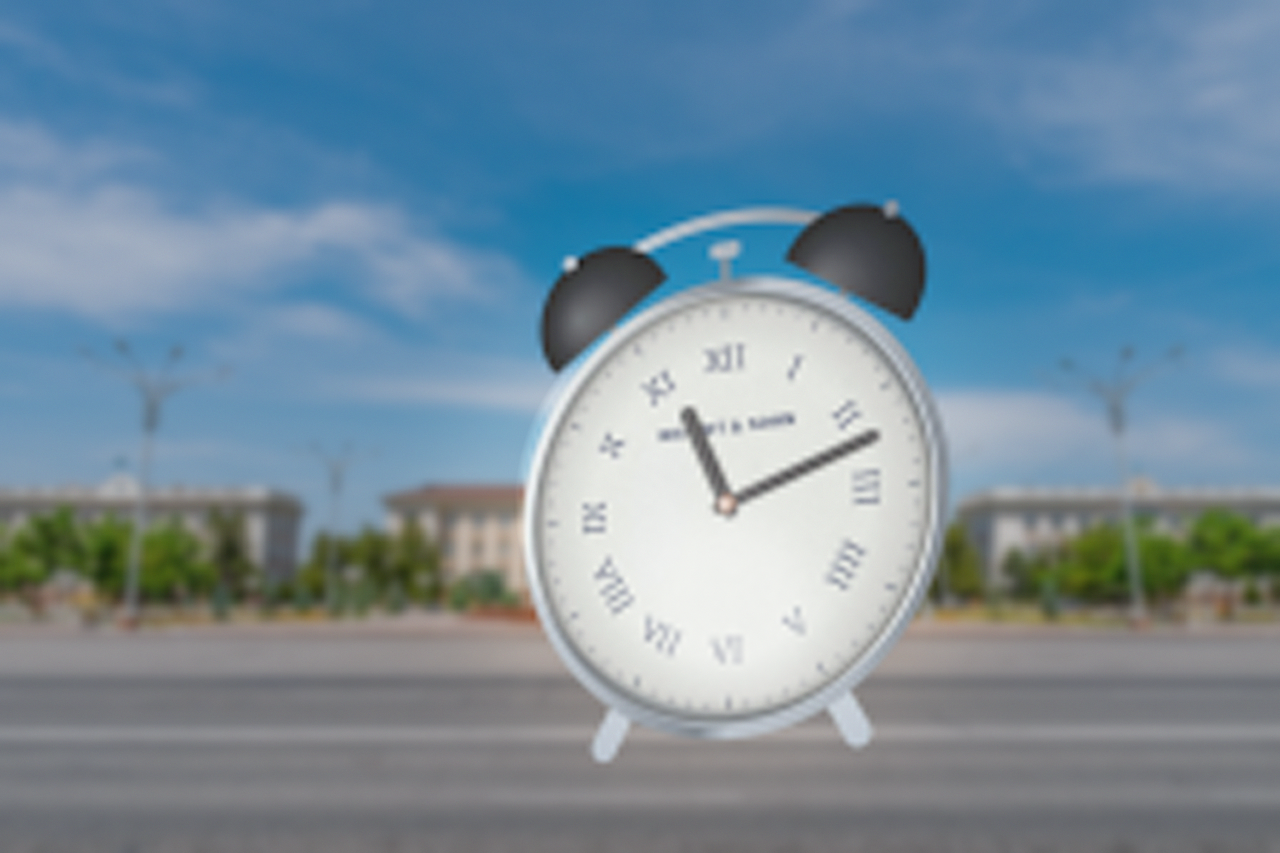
11:12
